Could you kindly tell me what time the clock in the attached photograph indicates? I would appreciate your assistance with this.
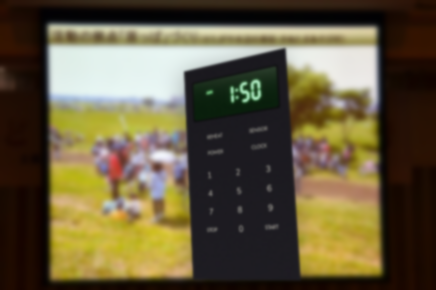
1:50
